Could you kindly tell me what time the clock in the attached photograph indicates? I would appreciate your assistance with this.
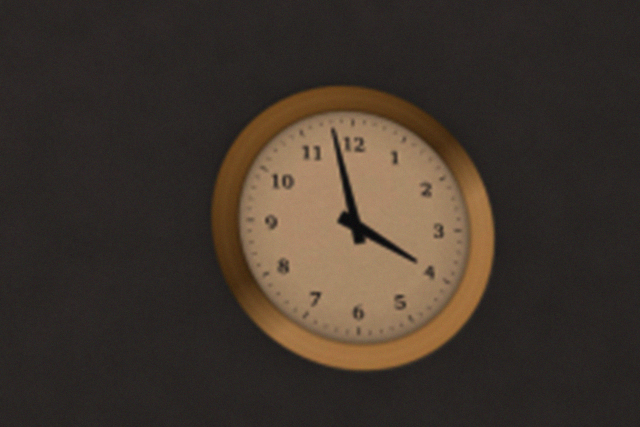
3:58
